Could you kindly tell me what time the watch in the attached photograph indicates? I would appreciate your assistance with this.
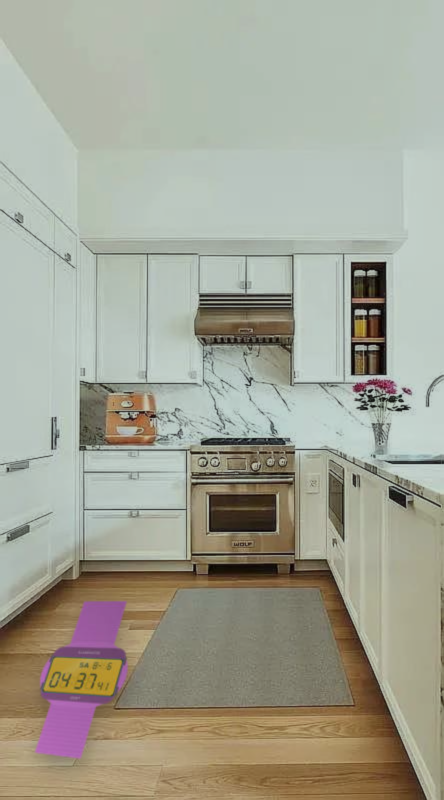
4:37
